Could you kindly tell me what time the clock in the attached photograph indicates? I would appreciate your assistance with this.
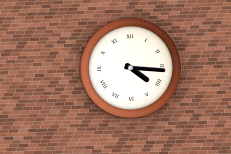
4:16
